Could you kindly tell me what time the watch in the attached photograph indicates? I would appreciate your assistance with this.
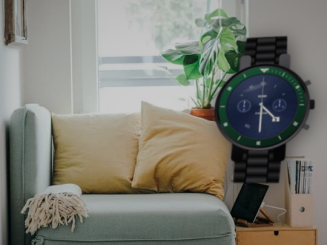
4:30
